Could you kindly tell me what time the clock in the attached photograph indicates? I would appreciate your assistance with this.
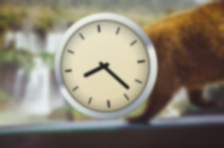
8:23
